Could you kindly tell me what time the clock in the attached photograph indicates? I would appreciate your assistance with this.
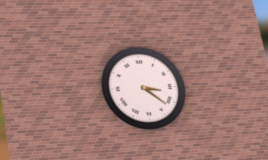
3:22
